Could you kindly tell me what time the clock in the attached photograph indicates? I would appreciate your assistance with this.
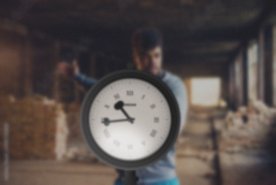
10:44
